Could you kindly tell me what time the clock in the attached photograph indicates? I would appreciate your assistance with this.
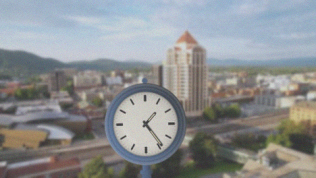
1:24
